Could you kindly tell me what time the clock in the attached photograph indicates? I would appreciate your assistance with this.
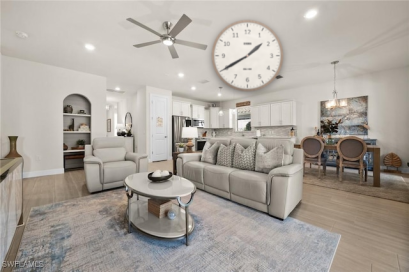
1:40
